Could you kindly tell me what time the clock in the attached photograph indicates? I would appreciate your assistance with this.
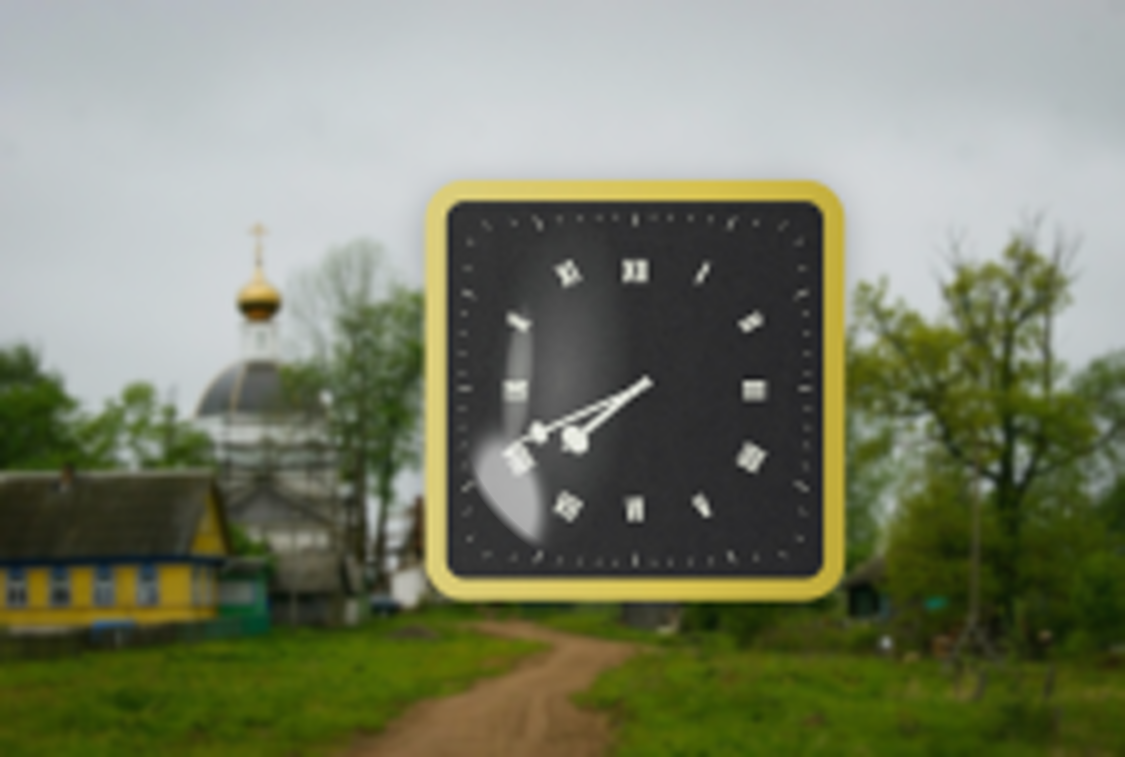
7:41
